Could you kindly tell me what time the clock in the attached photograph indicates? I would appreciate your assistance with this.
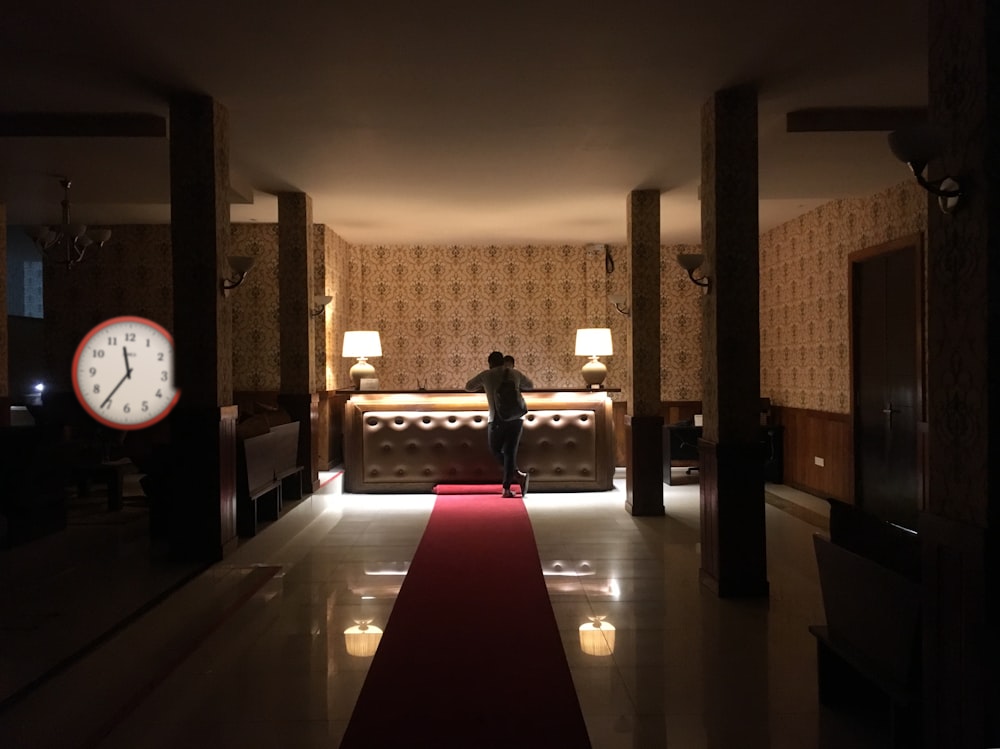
11:36
